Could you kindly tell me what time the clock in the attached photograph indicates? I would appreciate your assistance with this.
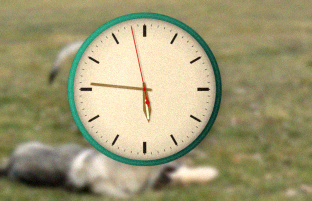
5:45:58
